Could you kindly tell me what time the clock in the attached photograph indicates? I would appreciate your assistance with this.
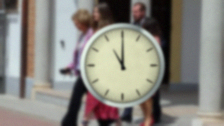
11:00
